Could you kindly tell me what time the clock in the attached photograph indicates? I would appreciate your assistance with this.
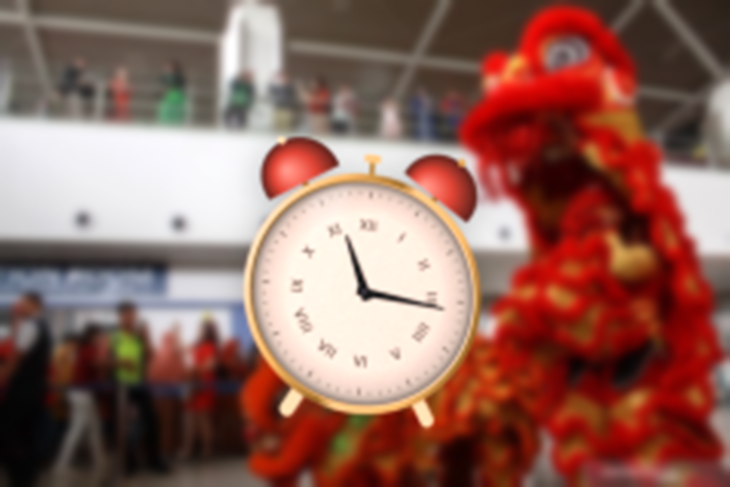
11:16
